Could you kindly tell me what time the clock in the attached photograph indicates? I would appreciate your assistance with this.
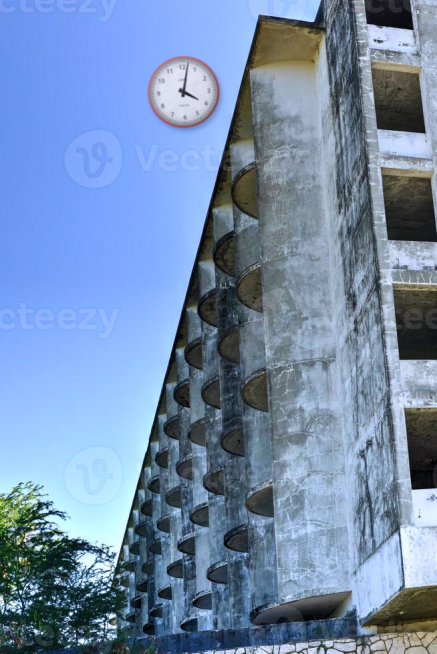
4:02
